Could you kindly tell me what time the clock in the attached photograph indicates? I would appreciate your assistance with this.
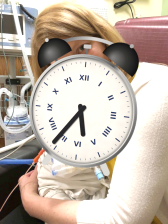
5:36
